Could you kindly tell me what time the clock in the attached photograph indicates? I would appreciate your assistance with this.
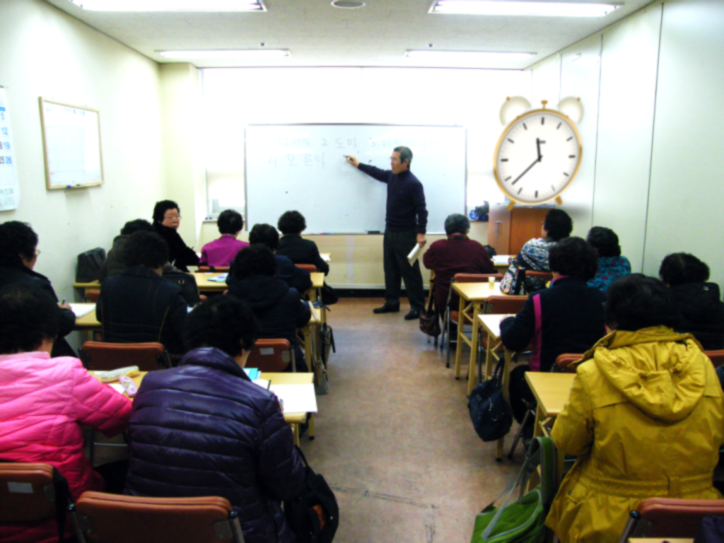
11:38
